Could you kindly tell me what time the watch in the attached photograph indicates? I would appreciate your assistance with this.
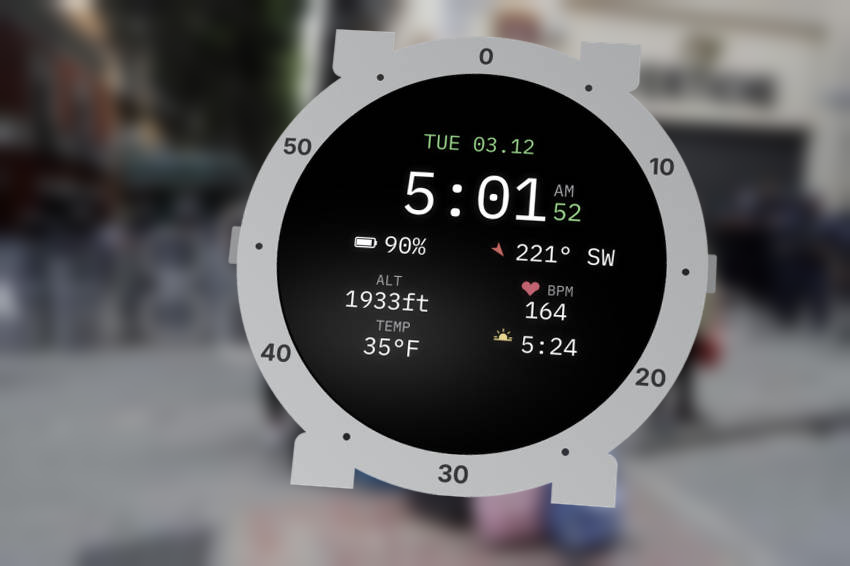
5:01:52
